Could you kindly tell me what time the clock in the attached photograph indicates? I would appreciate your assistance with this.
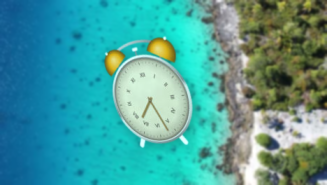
7:27
